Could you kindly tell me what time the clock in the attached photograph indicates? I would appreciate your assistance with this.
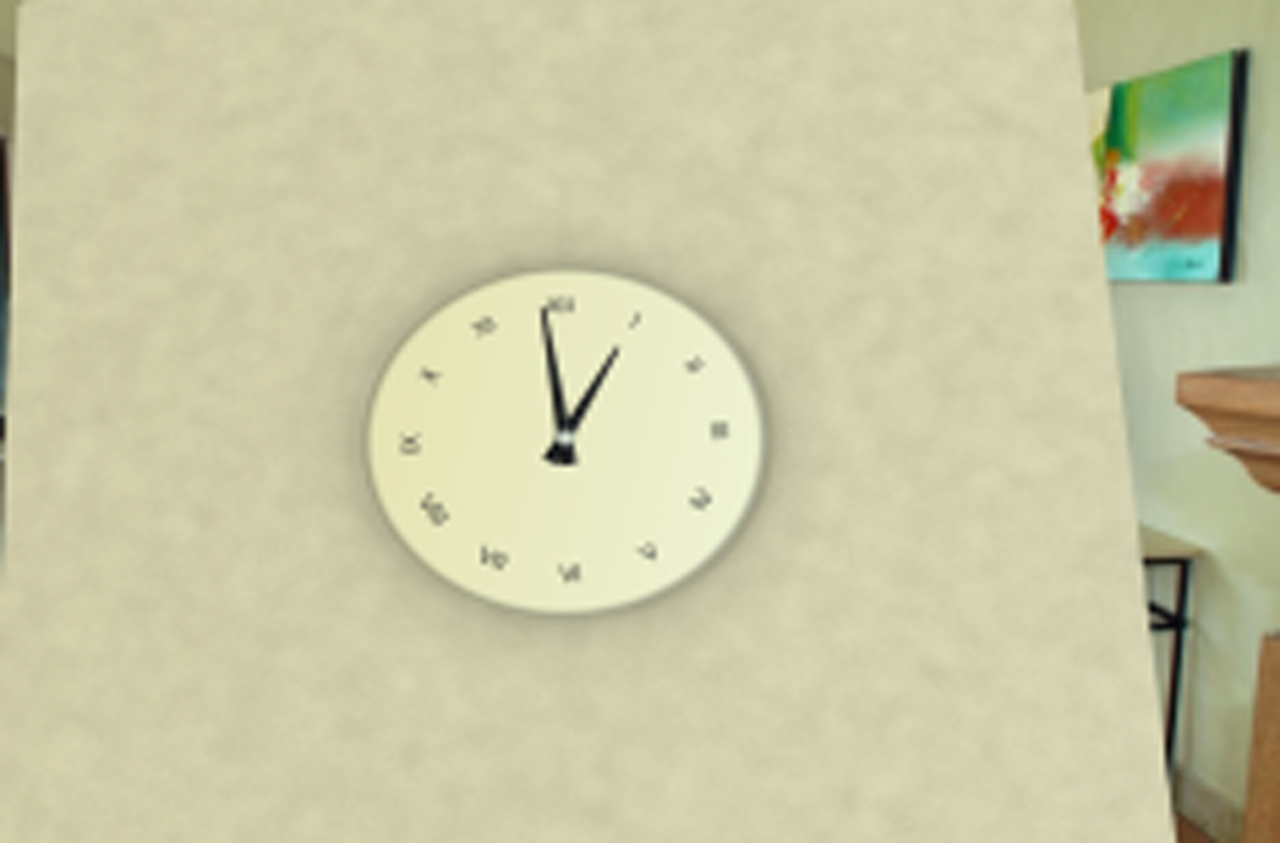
12:59
